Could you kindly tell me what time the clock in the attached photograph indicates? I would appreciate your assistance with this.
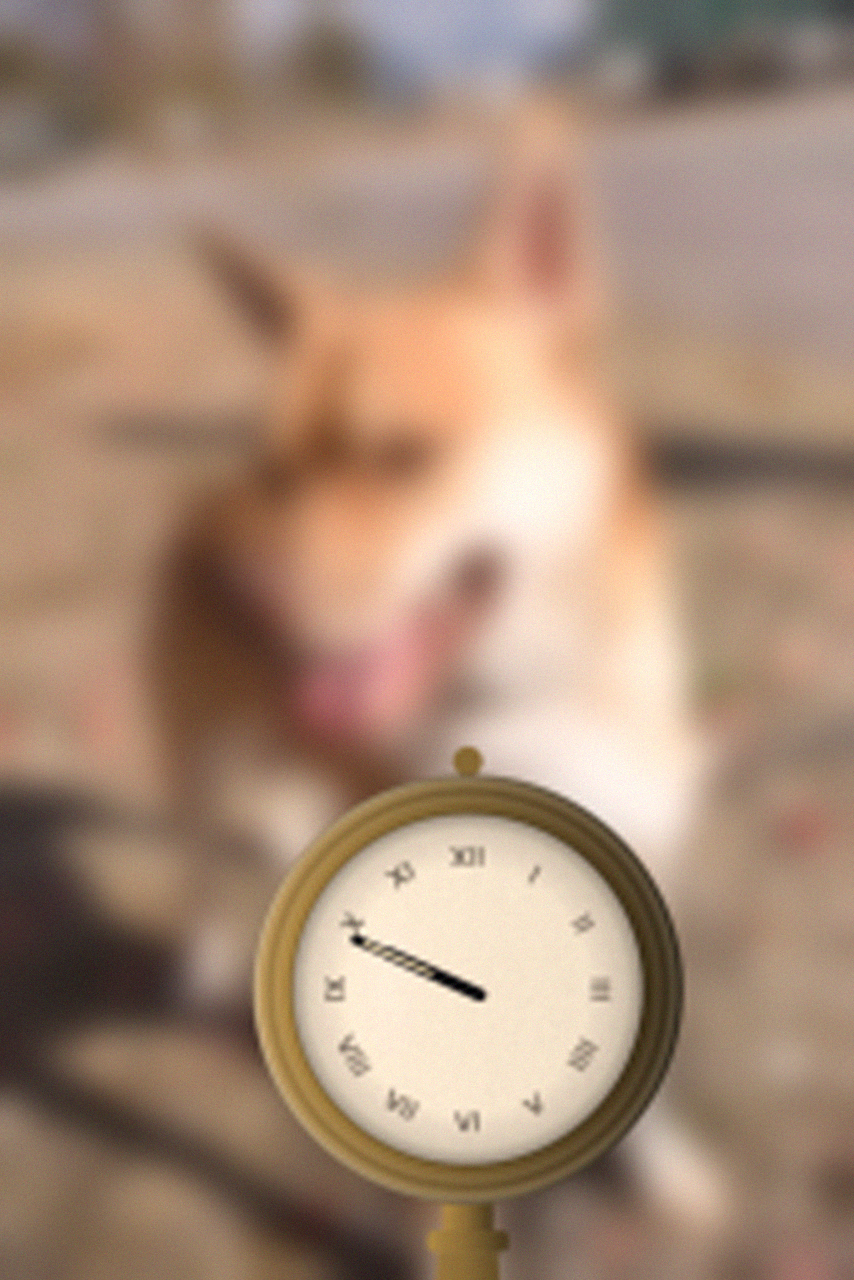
9:49
